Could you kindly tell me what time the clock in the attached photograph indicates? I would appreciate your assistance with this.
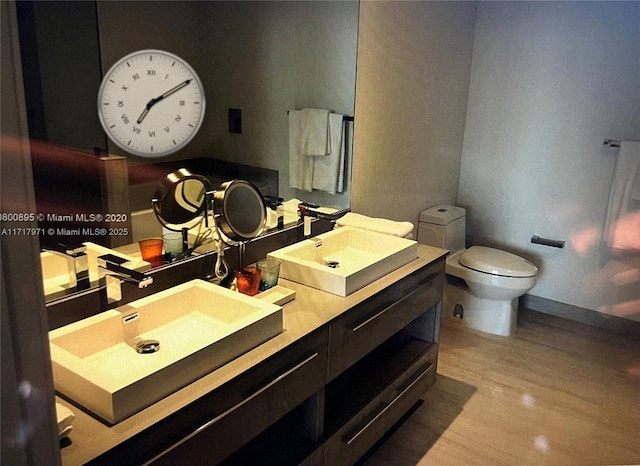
7:10
